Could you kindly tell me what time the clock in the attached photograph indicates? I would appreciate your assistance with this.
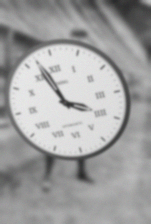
3:57
